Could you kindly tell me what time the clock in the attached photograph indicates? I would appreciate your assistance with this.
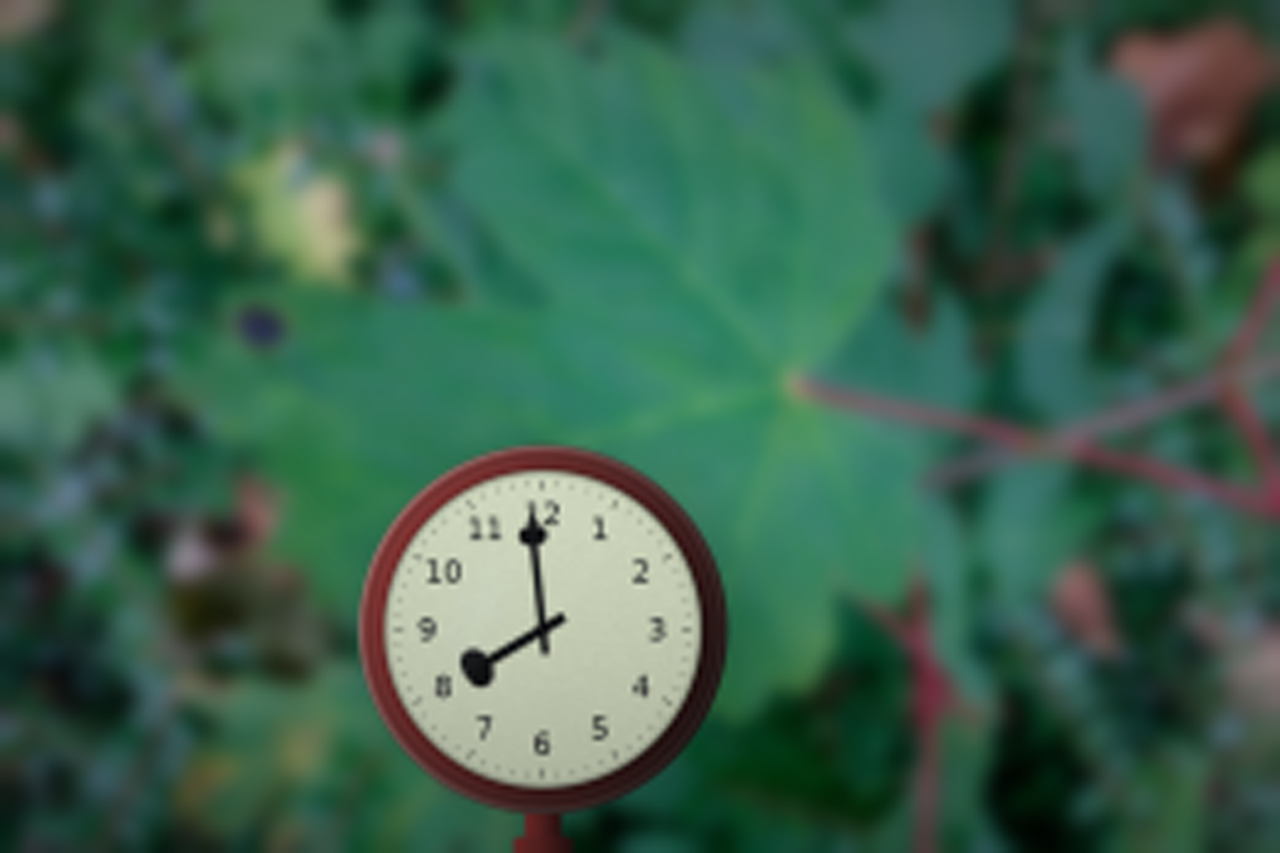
7:59
